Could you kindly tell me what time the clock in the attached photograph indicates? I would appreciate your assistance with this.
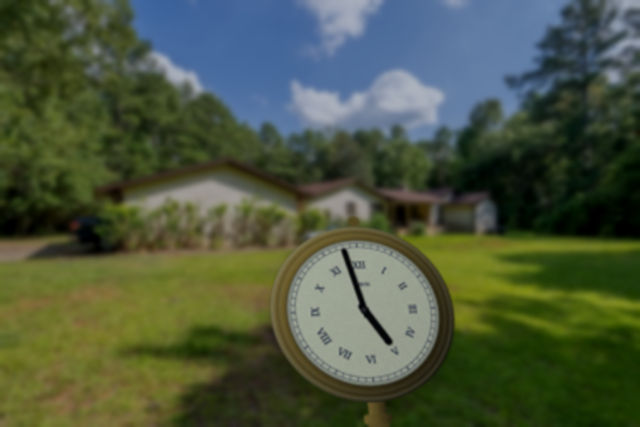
4:58
